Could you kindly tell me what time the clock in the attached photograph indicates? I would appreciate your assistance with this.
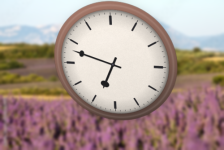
6:48
